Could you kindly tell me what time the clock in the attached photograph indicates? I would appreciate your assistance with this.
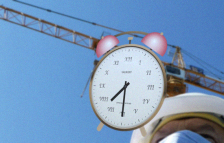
7:30
